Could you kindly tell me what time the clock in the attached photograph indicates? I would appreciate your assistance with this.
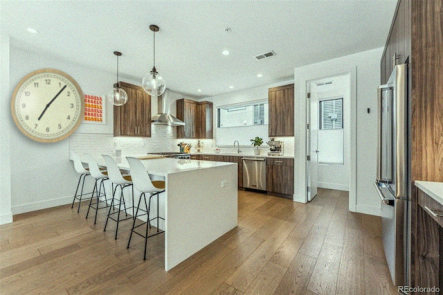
7:07
